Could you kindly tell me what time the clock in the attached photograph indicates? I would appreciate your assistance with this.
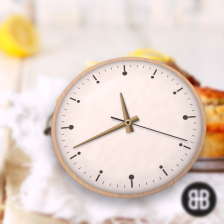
11:41:19
